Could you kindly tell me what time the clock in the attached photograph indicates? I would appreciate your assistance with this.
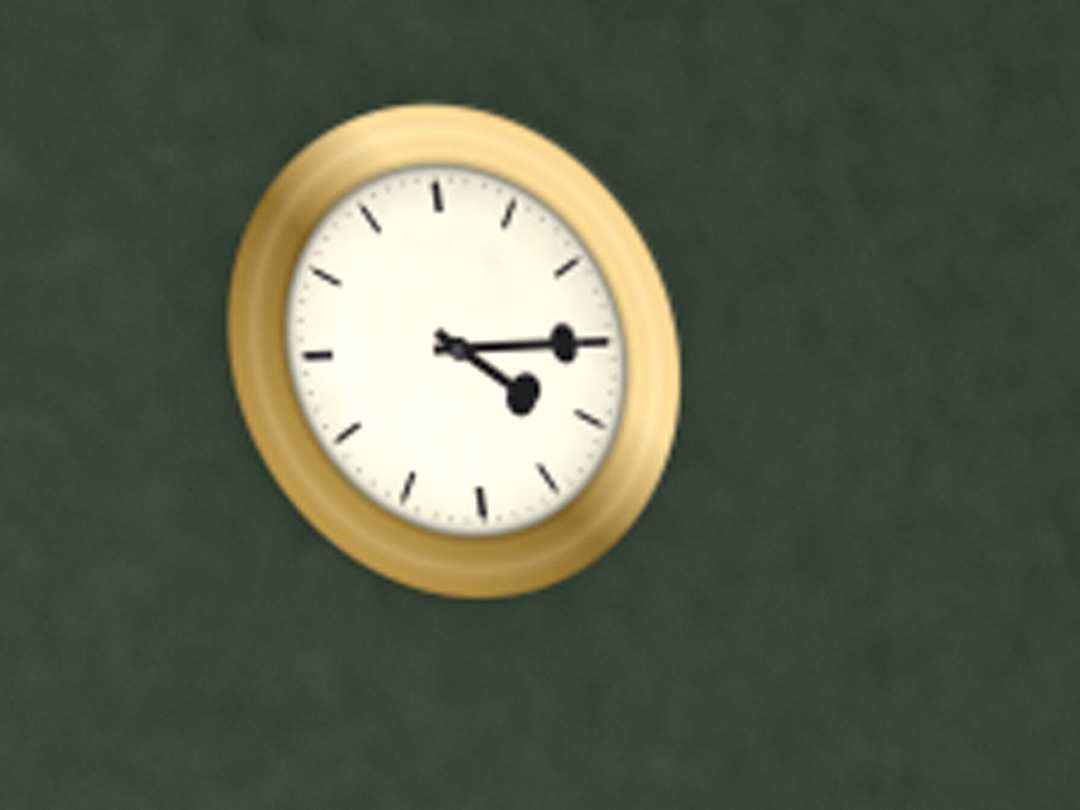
4:15
